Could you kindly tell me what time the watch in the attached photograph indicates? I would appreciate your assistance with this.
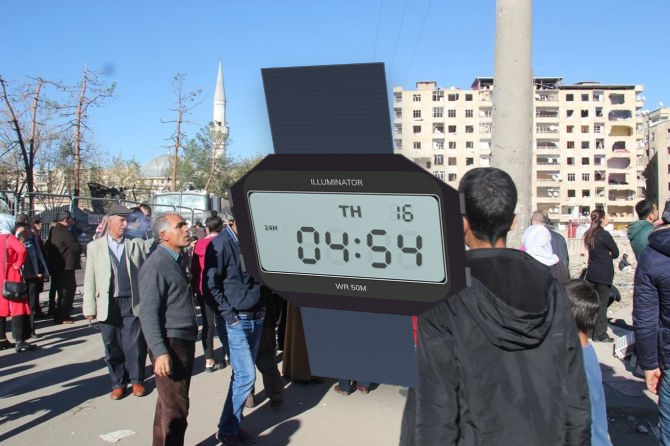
4:54
